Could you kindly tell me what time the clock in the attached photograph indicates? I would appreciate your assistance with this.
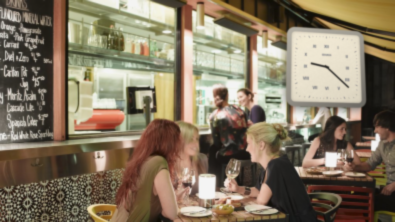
9:22
